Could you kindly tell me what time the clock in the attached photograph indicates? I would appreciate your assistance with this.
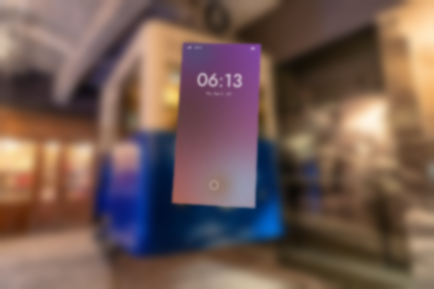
6:13
